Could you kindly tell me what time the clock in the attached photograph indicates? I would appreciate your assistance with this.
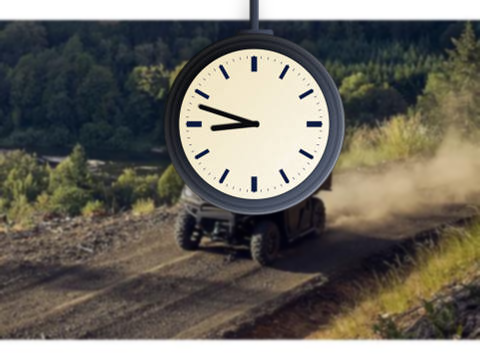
8:48
